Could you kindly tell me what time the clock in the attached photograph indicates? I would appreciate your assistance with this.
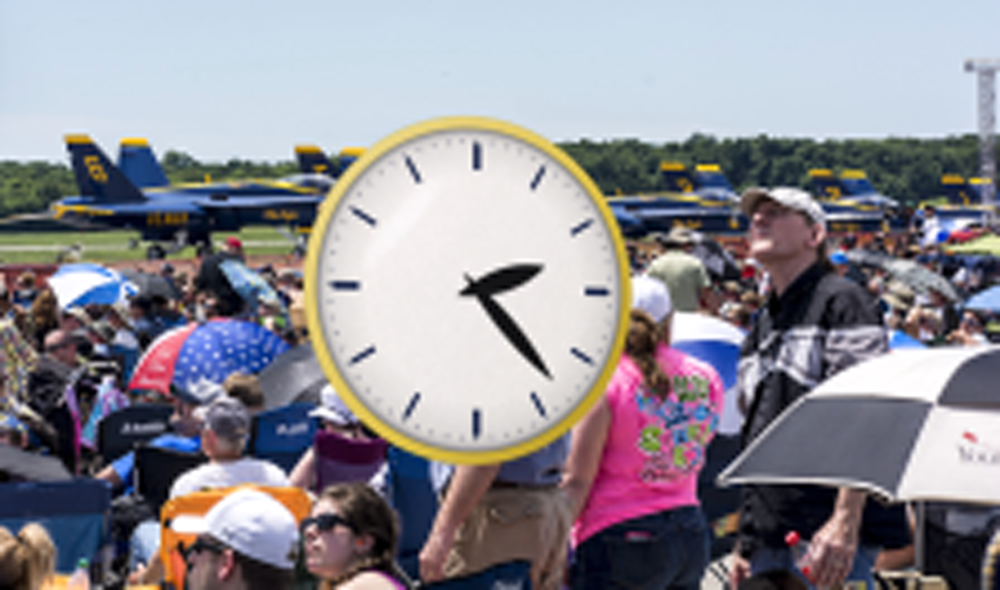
2:23
